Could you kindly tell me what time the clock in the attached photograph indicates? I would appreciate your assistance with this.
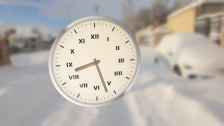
8:27
